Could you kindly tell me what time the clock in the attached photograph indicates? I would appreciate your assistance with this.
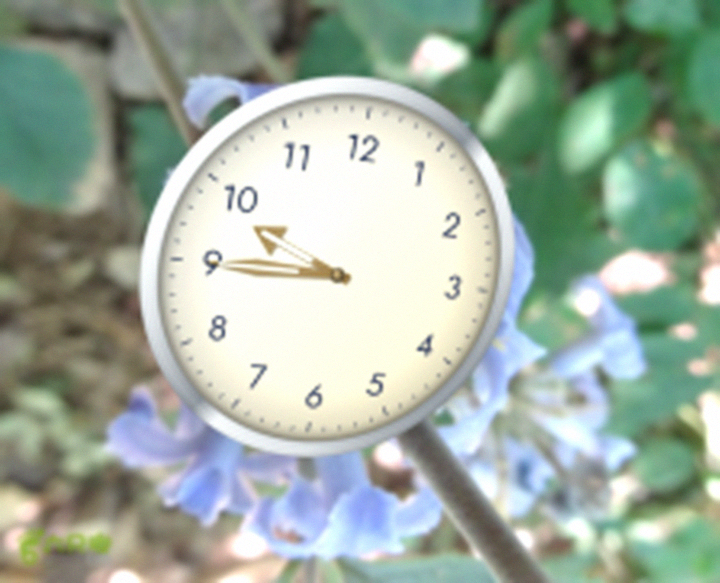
9:45
